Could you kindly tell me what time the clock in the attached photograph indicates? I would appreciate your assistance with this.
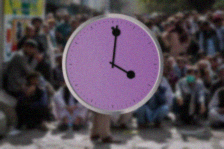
4:01
